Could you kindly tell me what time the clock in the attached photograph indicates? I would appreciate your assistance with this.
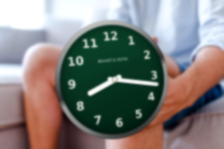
8:17
